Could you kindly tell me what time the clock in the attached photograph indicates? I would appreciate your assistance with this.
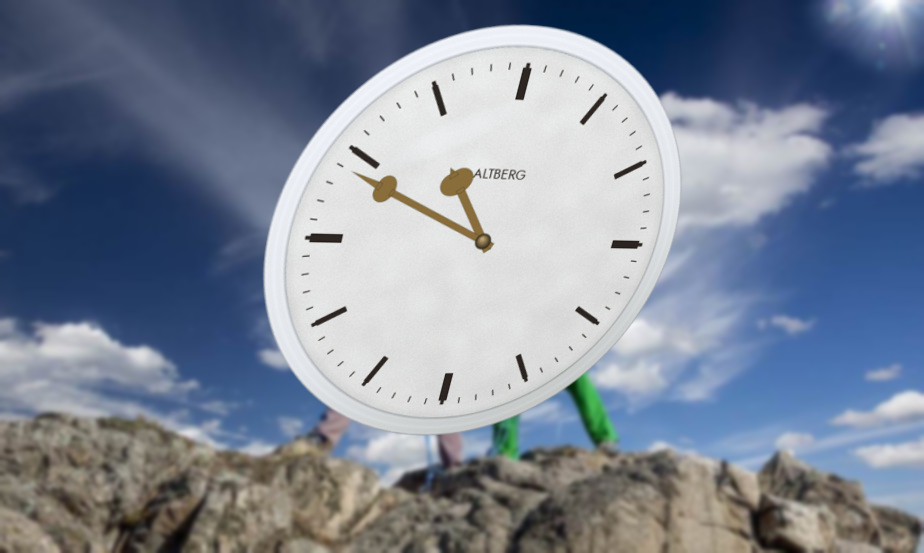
10:49
